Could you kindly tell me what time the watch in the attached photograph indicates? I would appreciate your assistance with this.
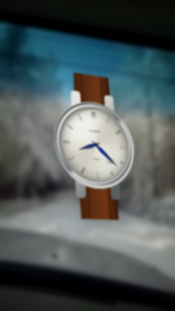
8:22
